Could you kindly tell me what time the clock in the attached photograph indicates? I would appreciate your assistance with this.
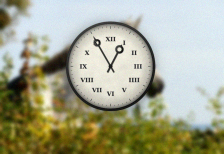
12:55
